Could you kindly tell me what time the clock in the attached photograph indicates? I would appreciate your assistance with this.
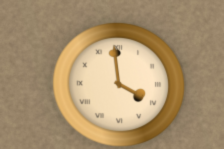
3:59
